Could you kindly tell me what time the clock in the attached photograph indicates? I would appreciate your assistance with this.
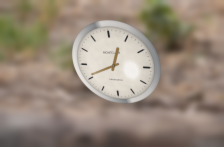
12:41
